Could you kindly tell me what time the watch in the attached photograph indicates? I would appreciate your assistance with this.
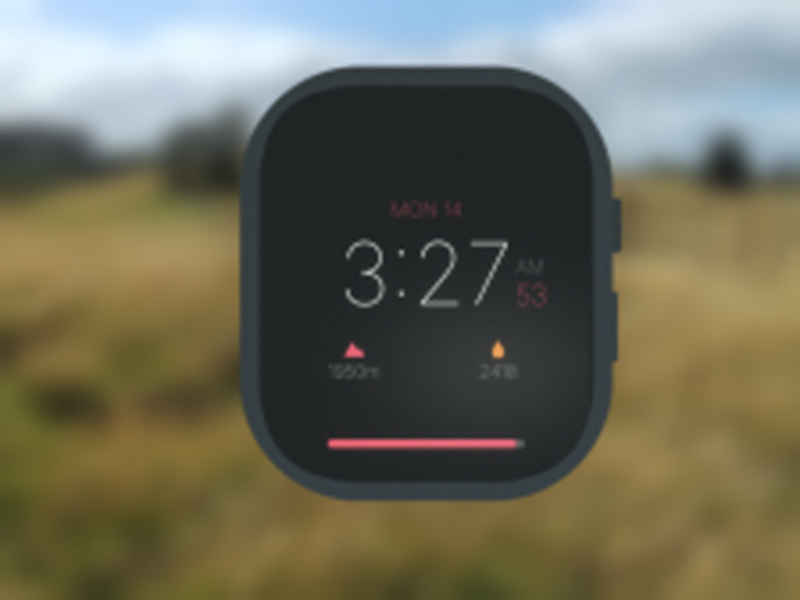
3:27:53
